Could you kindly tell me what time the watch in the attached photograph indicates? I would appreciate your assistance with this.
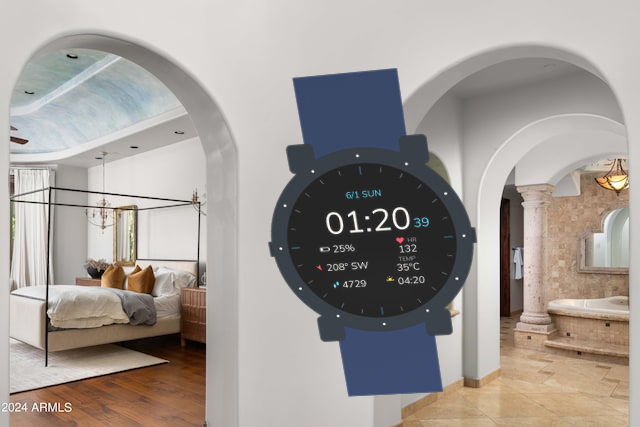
1:20:39
